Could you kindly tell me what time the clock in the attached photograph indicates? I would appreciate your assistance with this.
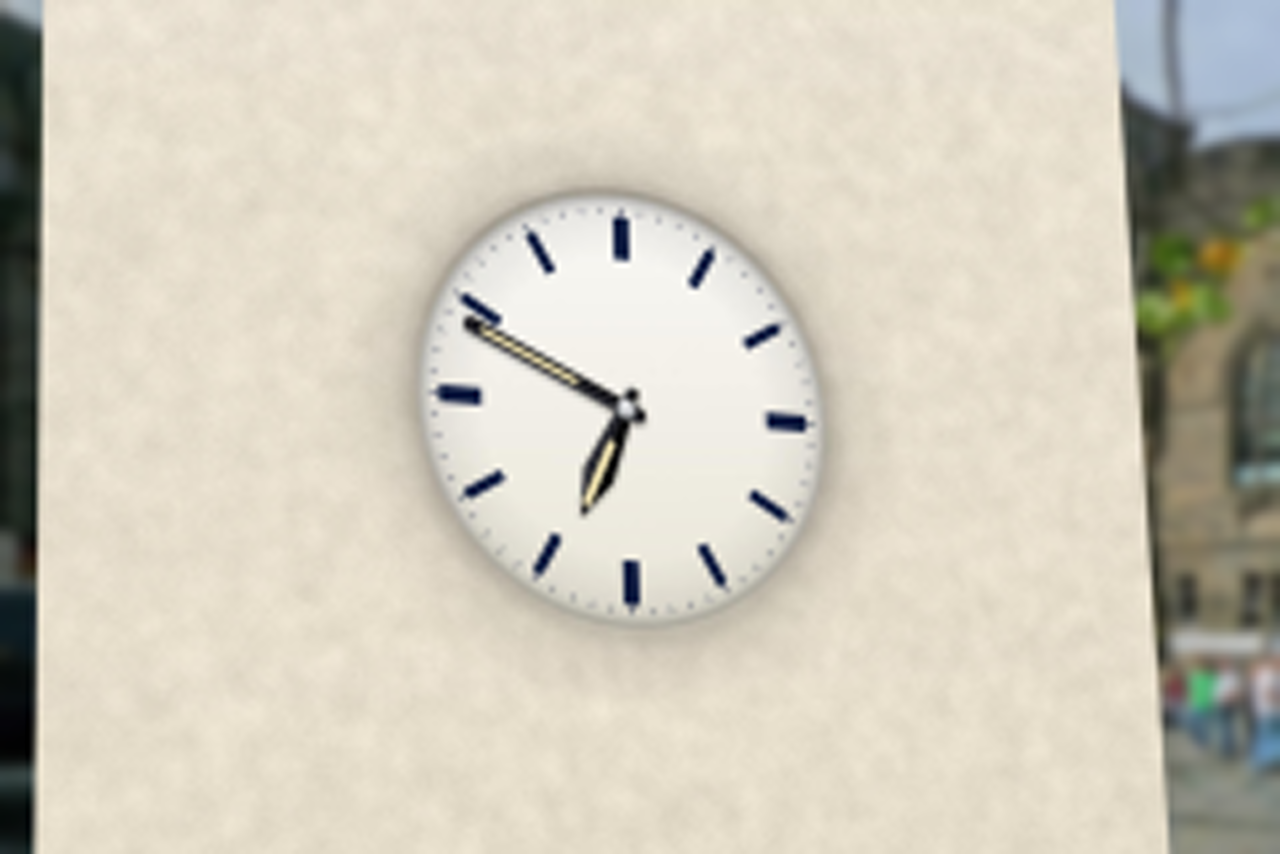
6:49
